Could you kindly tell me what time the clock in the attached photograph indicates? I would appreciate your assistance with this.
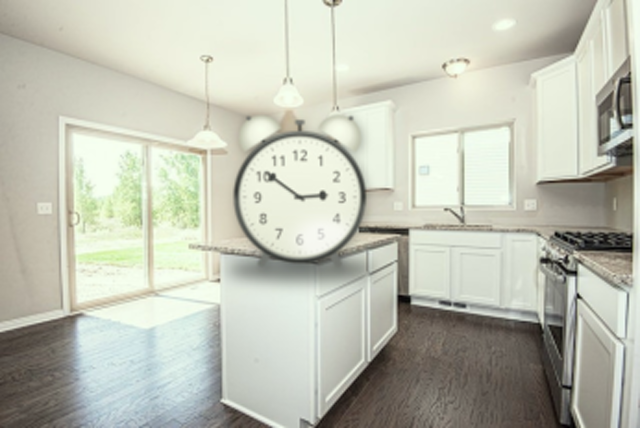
2:51
